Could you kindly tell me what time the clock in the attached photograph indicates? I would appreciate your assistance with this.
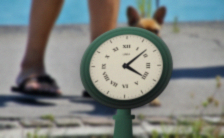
4:08
